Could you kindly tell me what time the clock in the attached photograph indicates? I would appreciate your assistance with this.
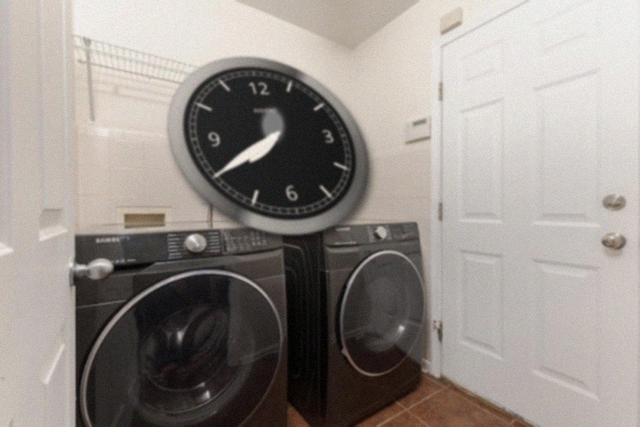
7:40
